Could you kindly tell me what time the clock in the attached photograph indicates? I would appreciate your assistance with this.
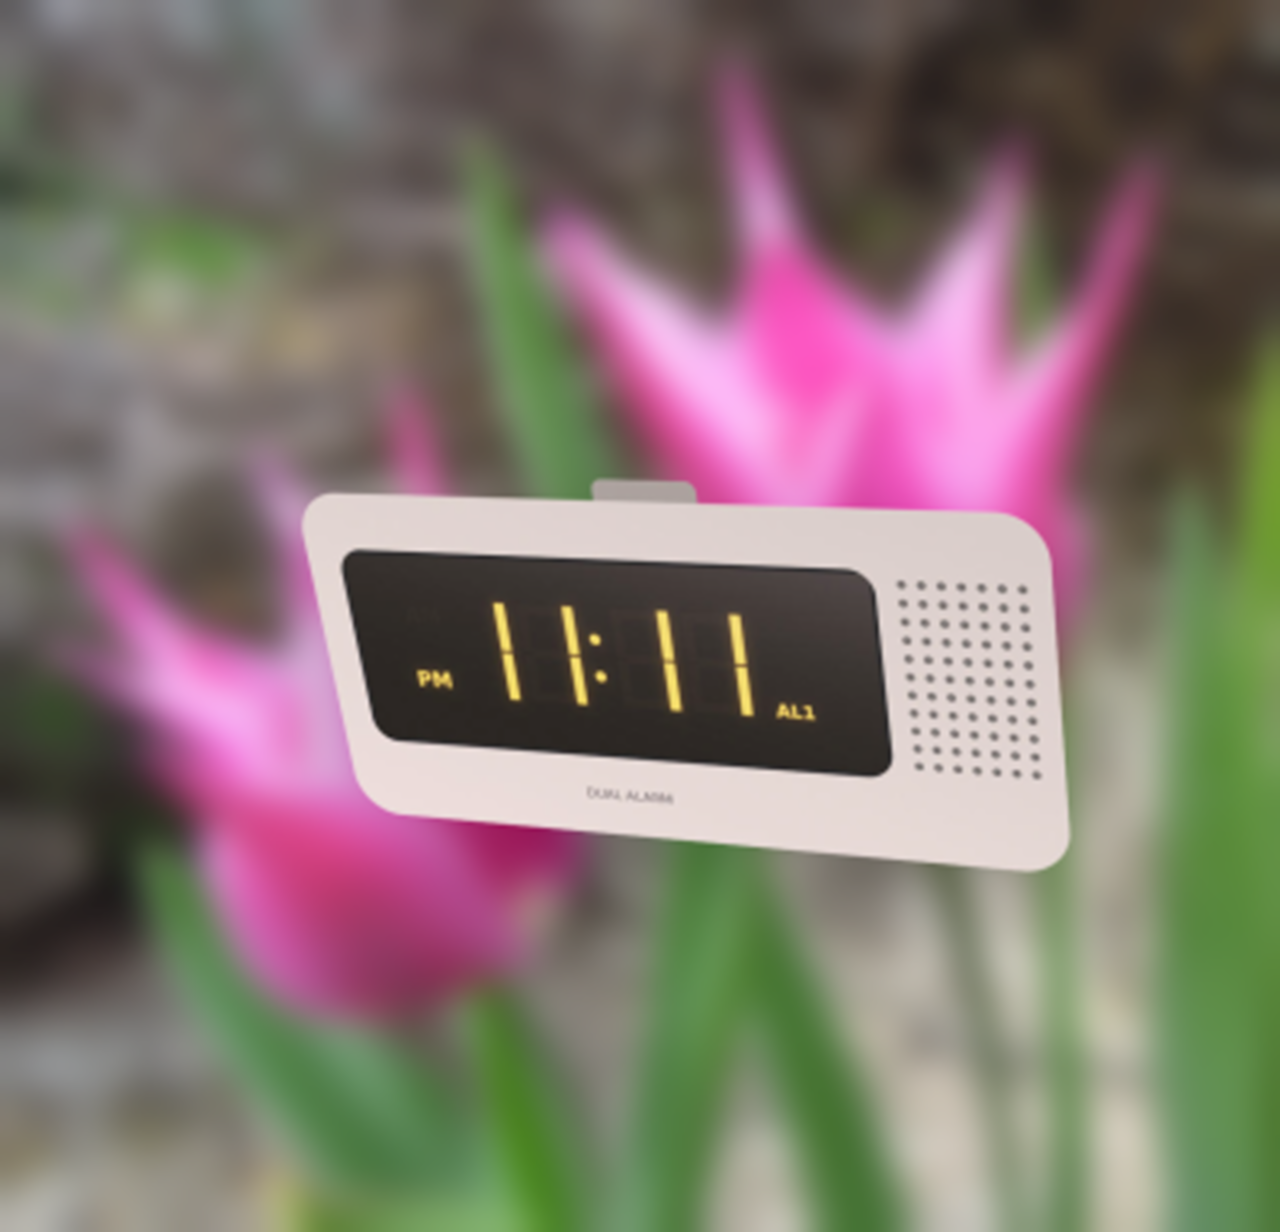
11:11
